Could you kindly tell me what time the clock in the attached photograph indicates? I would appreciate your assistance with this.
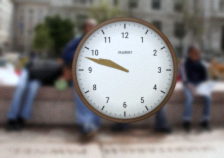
9:48
